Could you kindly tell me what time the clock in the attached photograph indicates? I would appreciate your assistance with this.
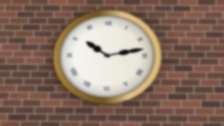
10:13
